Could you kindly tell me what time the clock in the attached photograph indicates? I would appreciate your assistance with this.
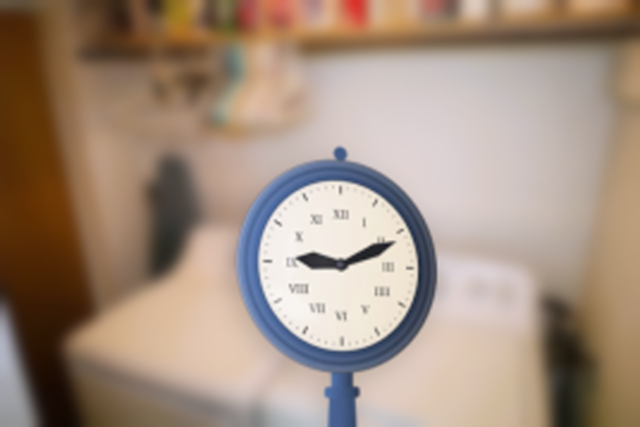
9:11
